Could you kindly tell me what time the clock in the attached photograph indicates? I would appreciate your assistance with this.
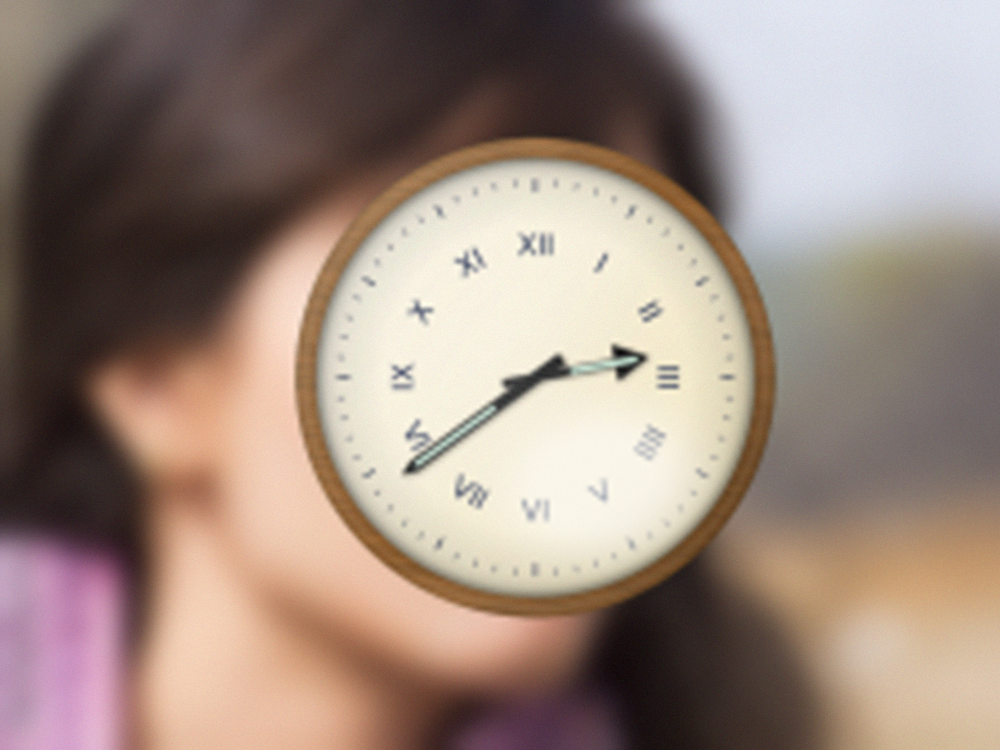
2:39
